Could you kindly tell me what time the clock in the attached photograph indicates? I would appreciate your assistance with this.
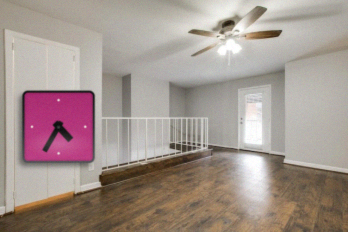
4:35
